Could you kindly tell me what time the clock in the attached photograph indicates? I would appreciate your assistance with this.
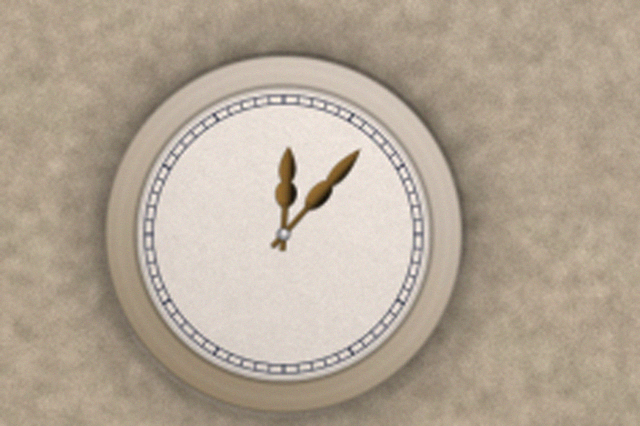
12:07
